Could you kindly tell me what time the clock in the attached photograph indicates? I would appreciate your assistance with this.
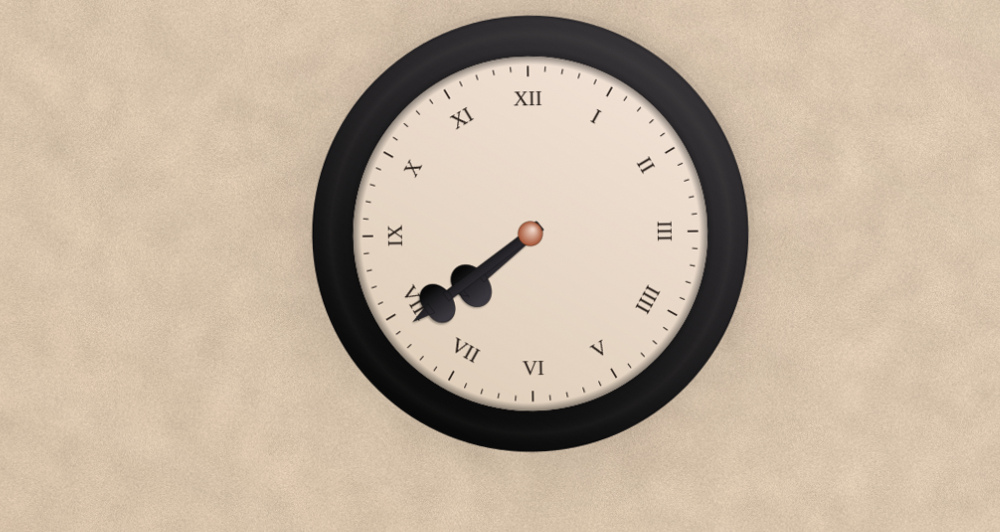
7:39
